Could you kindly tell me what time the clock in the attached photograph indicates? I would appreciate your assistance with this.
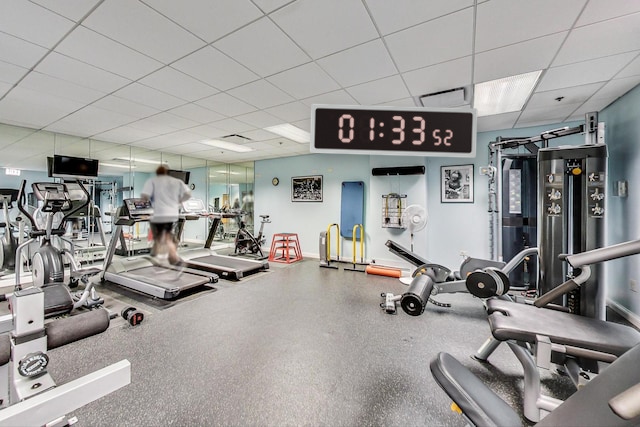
1:33:52
